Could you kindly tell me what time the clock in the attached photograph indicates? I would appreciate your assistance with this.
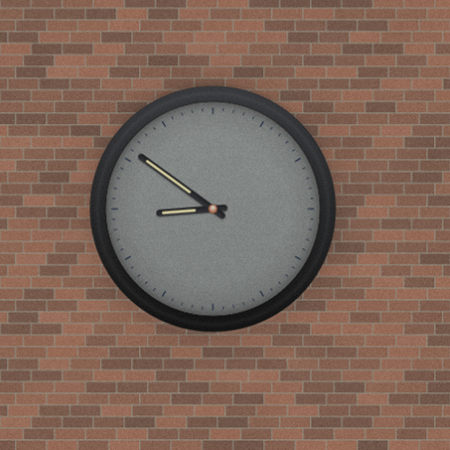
8:51
